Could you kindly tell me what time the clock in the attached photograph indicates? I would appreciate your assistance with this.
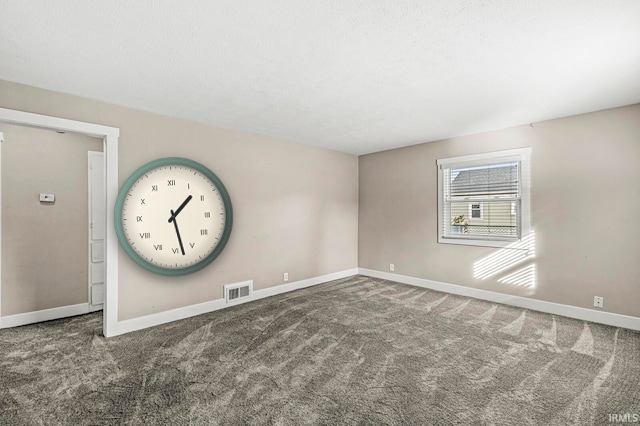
1:28
